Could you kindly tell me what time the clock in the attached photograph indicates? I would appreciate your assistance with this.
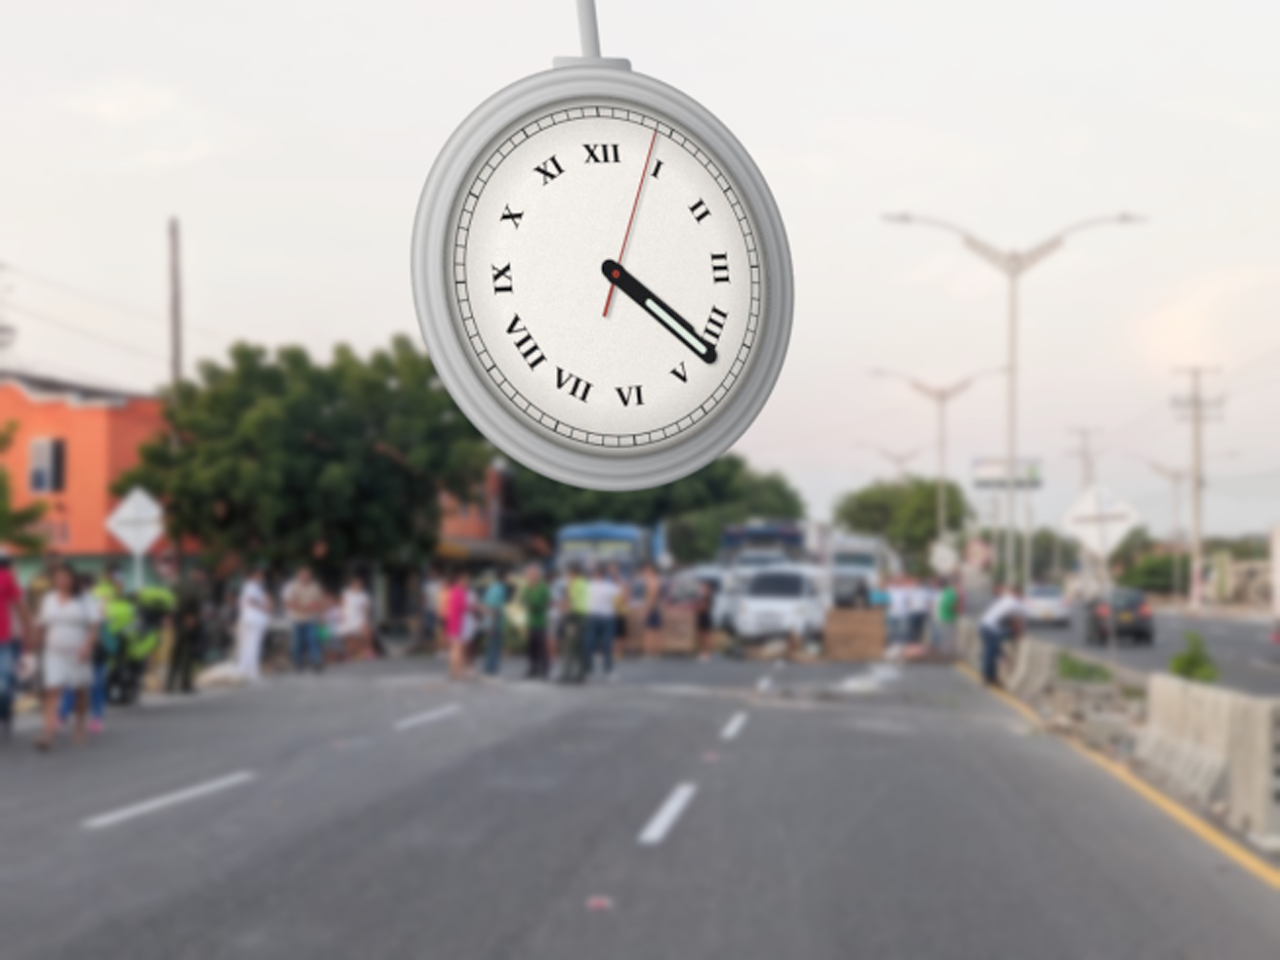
4:22:04
